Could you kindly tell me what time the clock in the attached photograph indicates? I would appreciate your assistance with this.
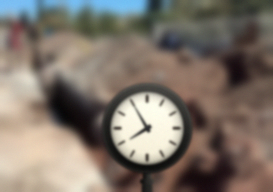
7:55
